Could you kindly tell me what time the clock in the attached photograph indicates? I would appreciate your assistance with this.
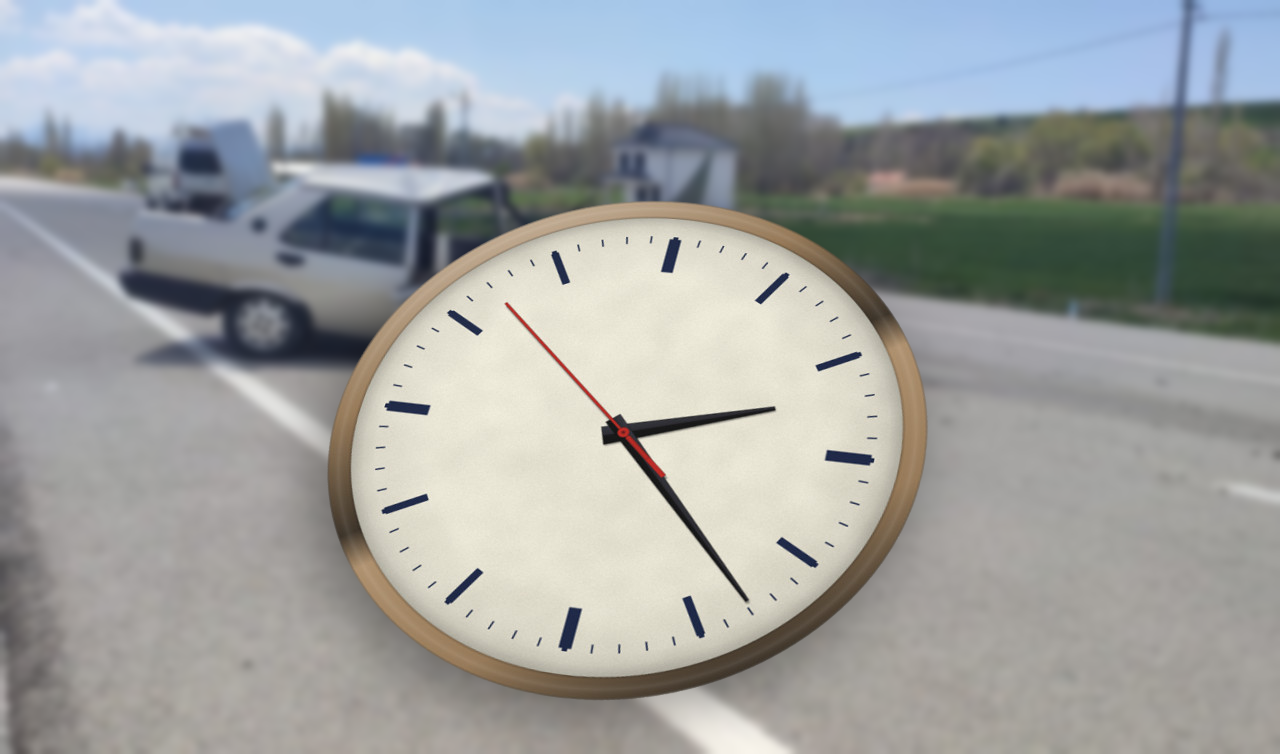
2:22:52
